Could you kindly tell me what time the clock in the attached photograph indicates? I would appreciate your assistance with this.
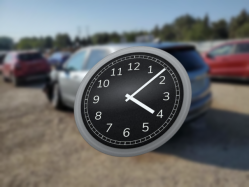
4:08
